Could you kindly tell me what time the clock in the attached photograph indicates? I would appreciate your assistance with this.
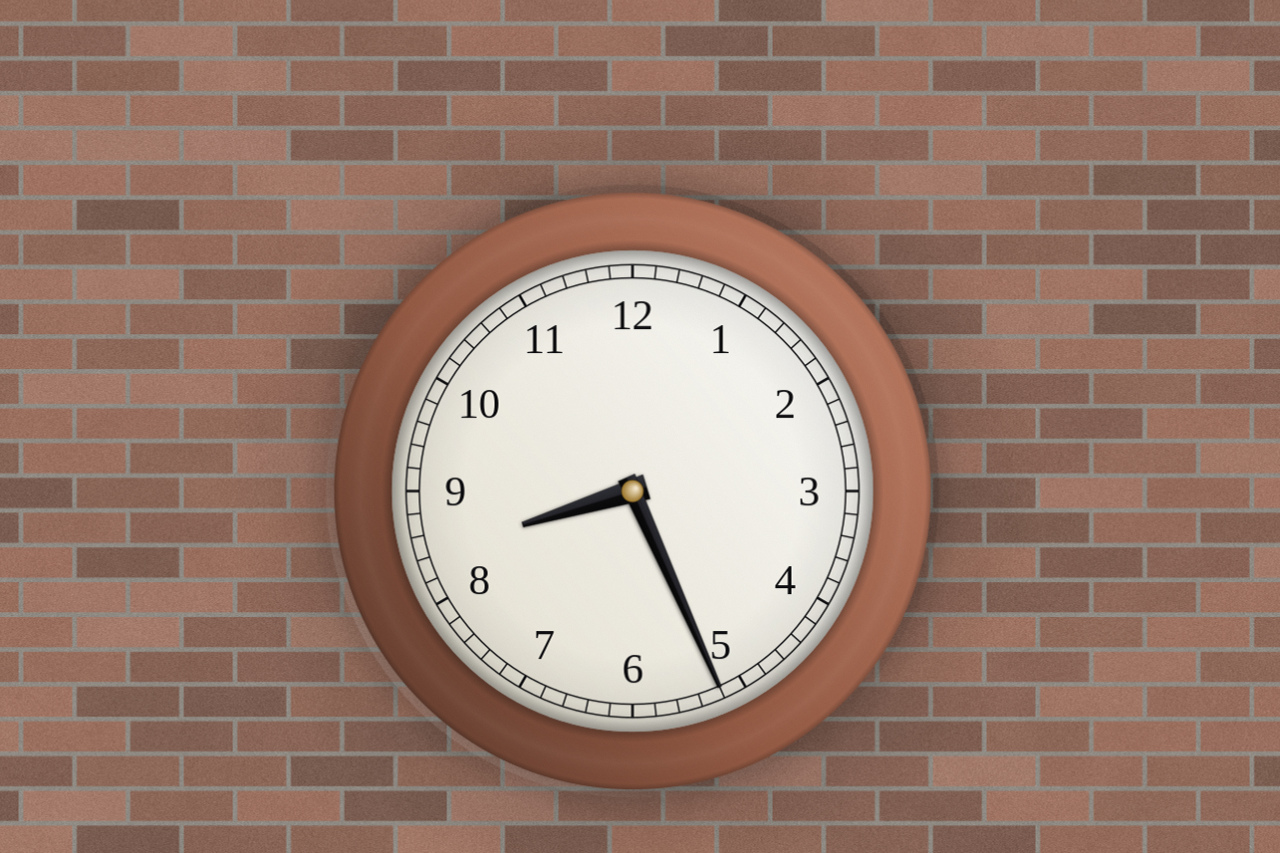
8:26
